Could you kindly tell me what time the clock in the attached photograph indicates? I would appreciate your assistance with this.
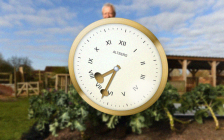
7:32
